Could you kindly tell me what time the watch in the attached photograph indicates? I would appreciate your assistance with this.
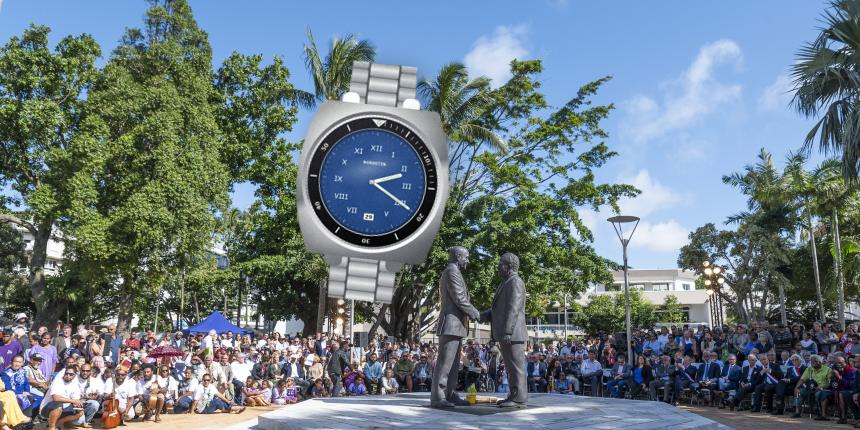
2:20
